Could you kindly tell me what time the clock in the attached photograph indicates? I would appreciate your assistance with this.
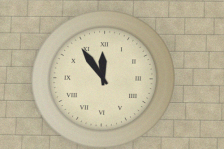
11:54
